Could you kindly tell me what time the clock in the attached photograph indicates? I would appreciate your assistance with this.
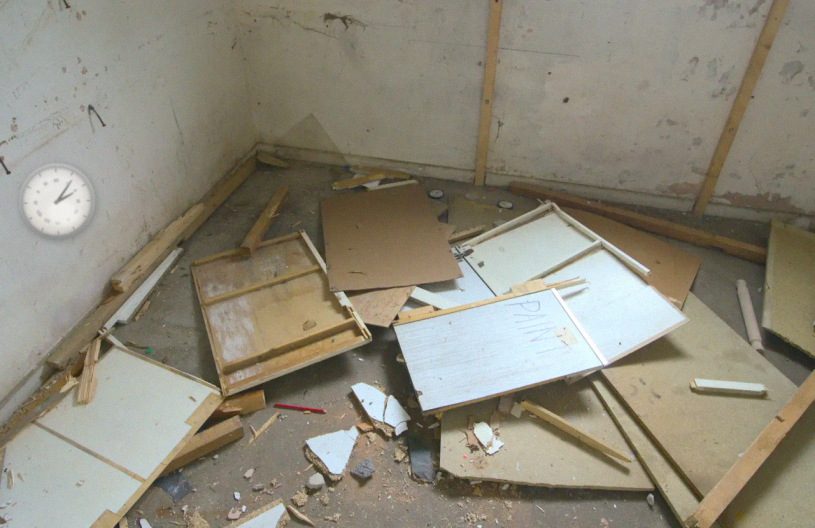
2:06
